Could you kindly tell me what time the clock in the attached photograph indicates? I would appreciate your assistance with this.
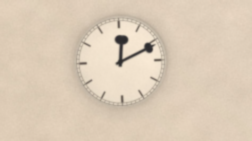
12:11
